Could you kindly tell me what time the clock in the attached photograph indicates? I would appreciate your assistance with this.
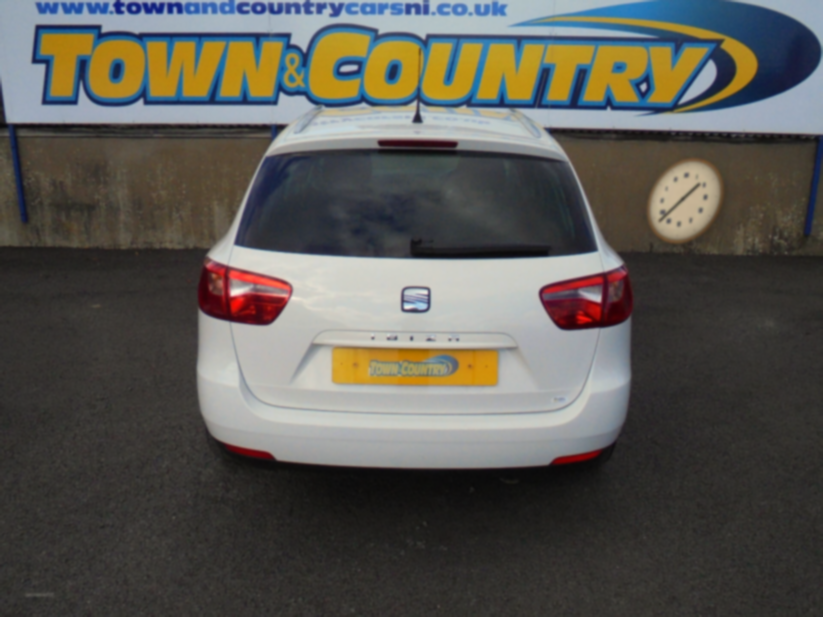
1:38
